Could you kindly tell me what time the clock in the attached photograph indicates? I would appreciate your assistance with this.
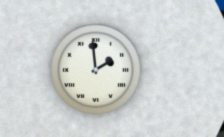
1:59
